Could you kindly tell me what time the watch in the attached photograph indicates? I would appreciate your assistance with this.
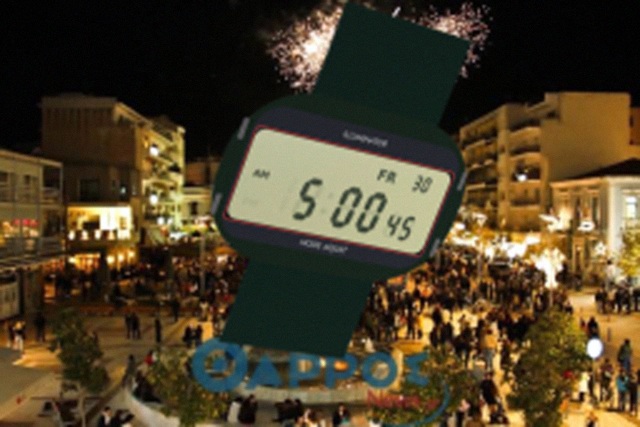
5:00:45
